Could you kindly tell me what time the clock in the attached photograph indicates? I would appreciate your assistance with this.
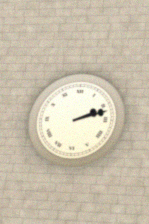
2:12
